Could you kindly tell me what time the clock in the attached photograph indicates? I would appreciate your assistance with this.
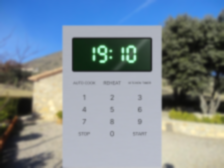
19:10
